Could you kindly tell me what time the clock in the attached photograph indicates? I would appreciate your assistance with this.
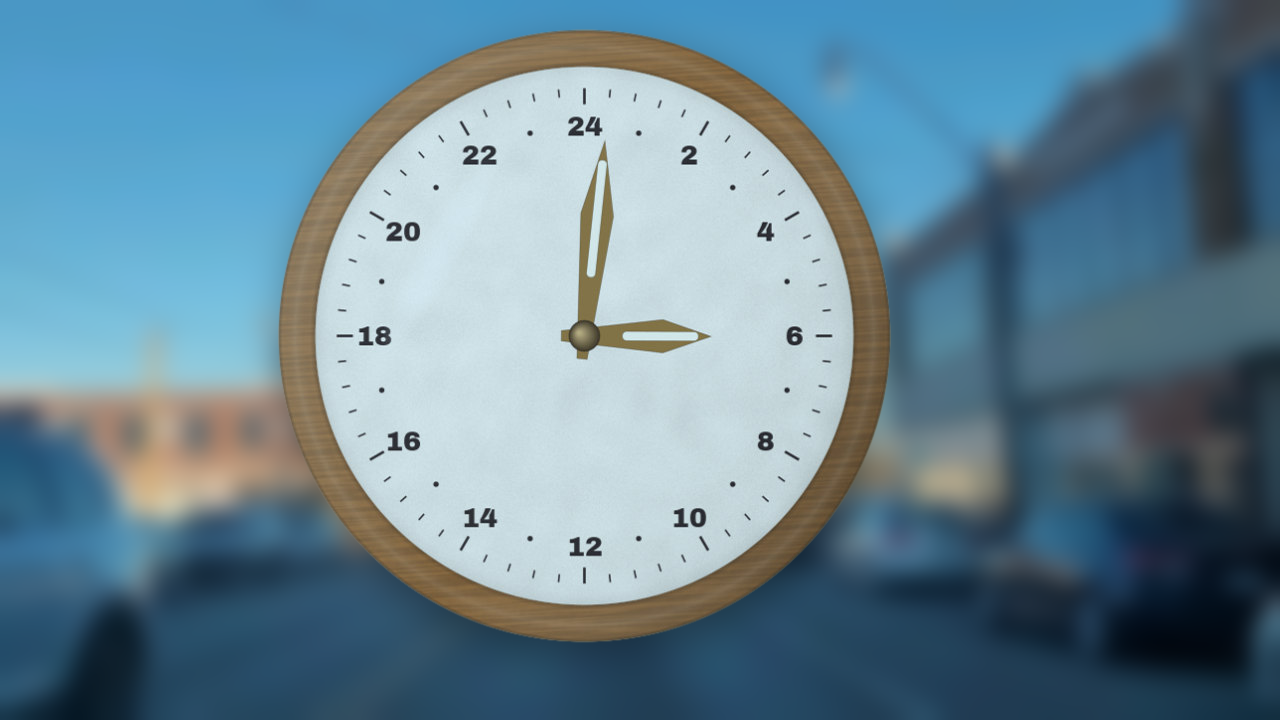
6:01
